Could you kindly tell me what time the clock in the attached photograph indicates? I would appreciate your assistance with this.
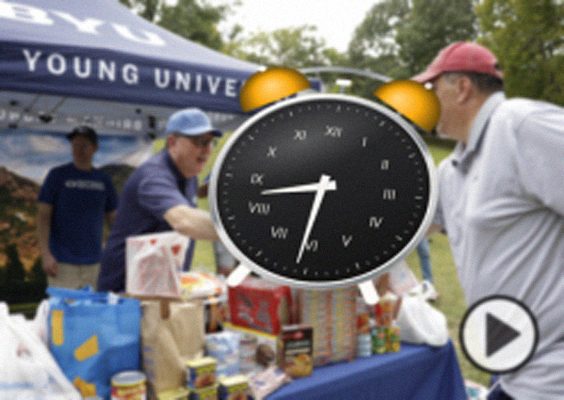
8:31
